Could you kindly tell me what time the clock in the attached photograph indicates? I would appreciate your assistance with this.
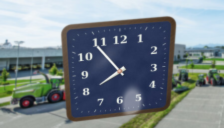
7:54
